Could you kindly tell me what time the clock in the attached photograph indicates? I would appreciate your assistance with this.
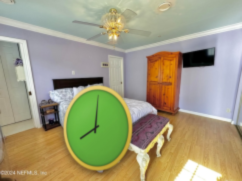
8:01
